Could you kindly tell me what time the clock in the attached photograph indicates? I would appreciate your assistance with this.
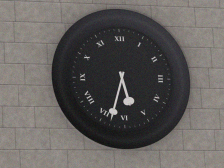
5:33
